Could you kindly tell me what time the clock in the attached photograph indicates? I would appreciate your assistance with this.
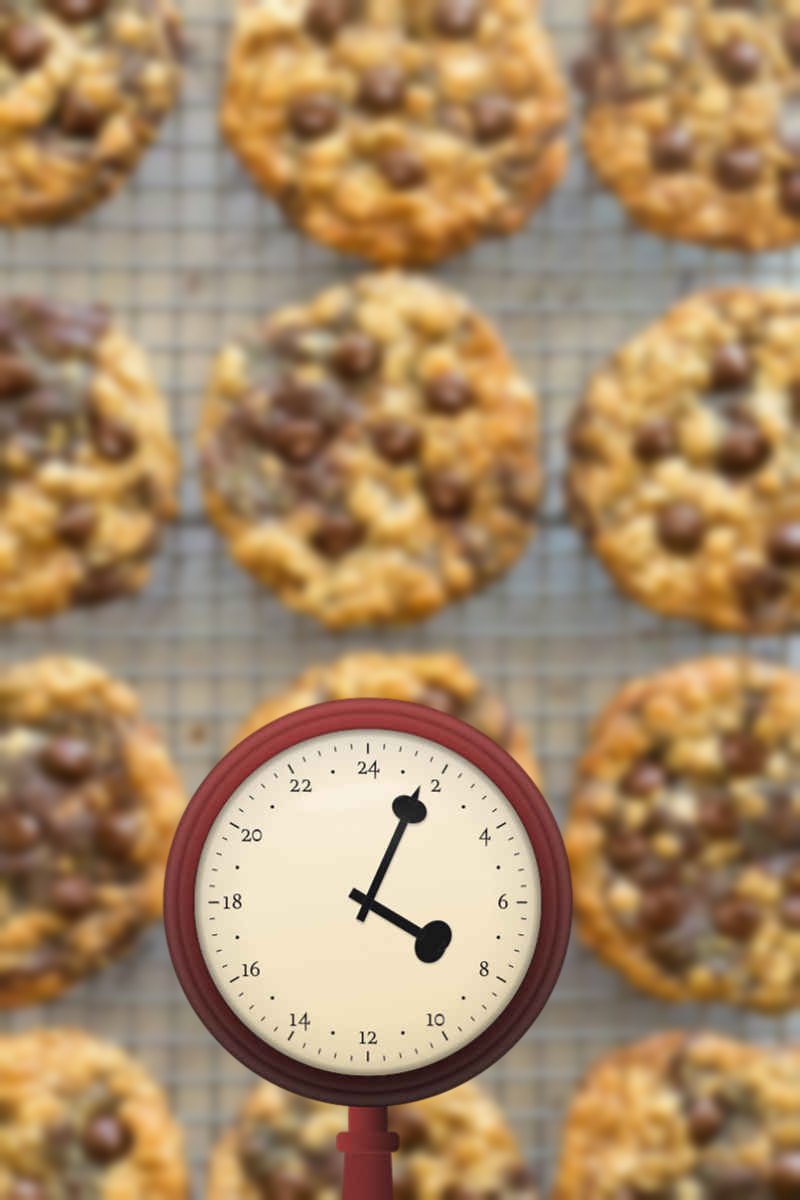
8:04
